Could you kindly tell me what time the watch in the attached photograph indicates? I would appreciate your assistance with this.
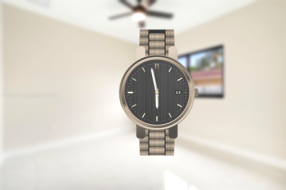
5:58
